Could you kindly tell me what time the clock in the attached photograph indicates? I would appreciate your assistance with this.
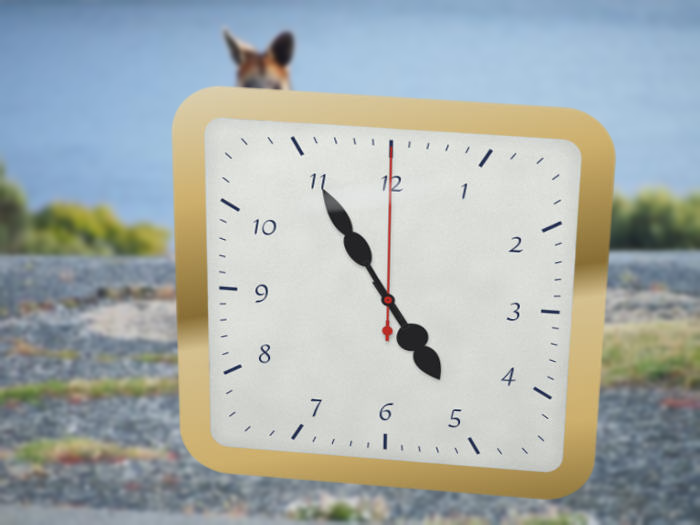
4:55:00
